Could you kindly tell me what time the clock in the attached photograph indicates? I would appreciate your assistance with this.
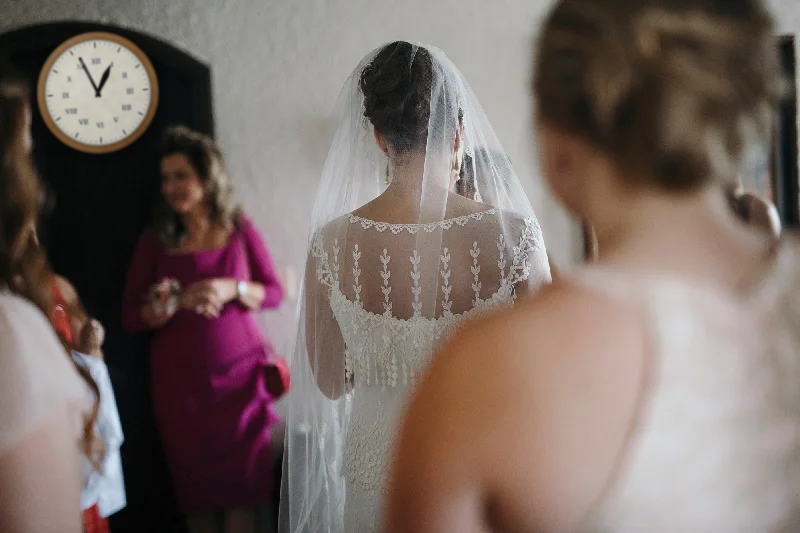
12:56
